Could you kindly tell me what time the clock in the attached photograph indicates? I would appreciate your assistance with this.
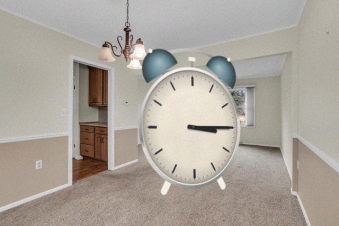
3:15
